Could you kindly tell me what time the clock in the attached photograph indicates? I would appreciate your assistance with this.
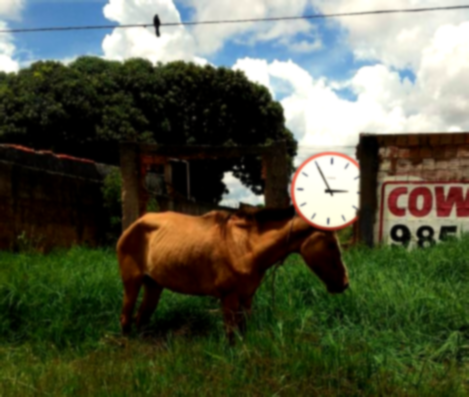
2:55
